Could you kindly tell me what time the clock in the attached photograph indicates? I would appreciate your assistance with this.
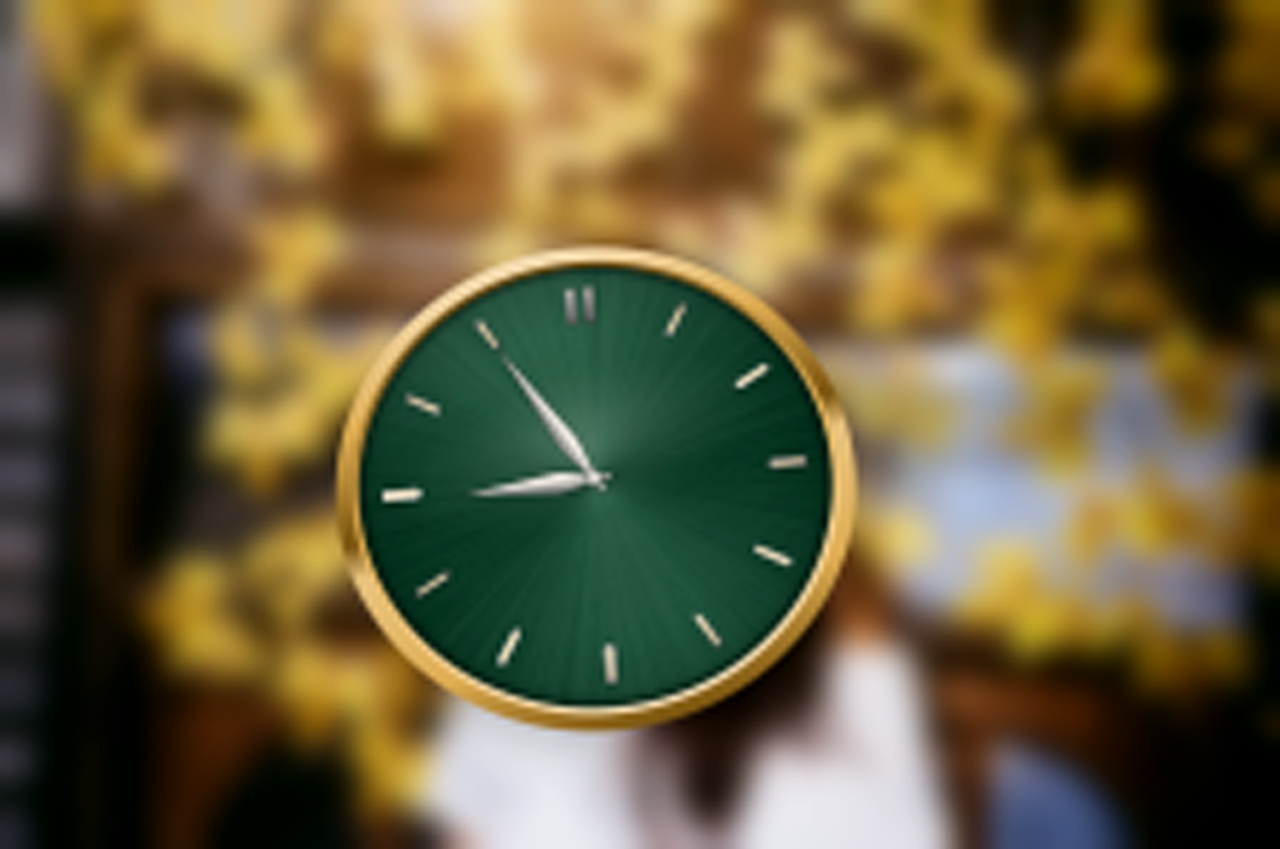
8:55
